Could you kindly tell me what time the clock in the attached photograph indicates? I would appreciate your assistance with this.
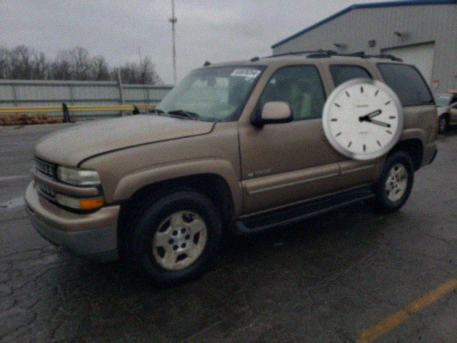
2:18
